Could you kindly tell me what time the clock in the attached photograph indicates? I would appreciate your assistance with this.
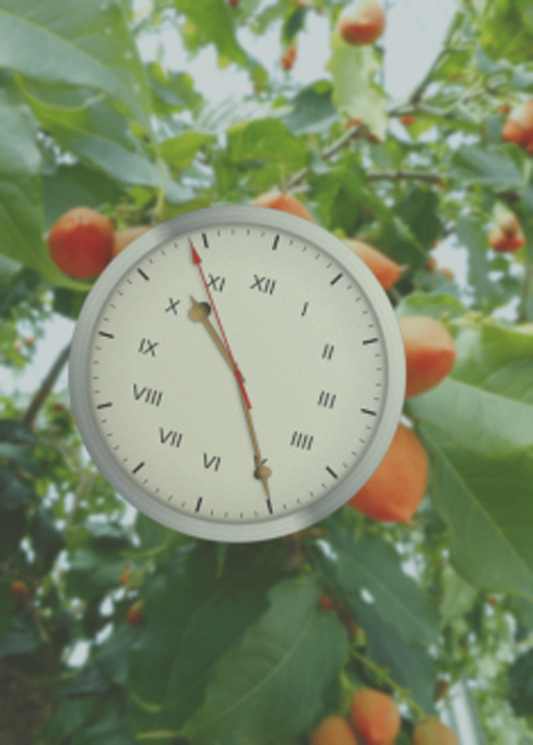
10:24:54
